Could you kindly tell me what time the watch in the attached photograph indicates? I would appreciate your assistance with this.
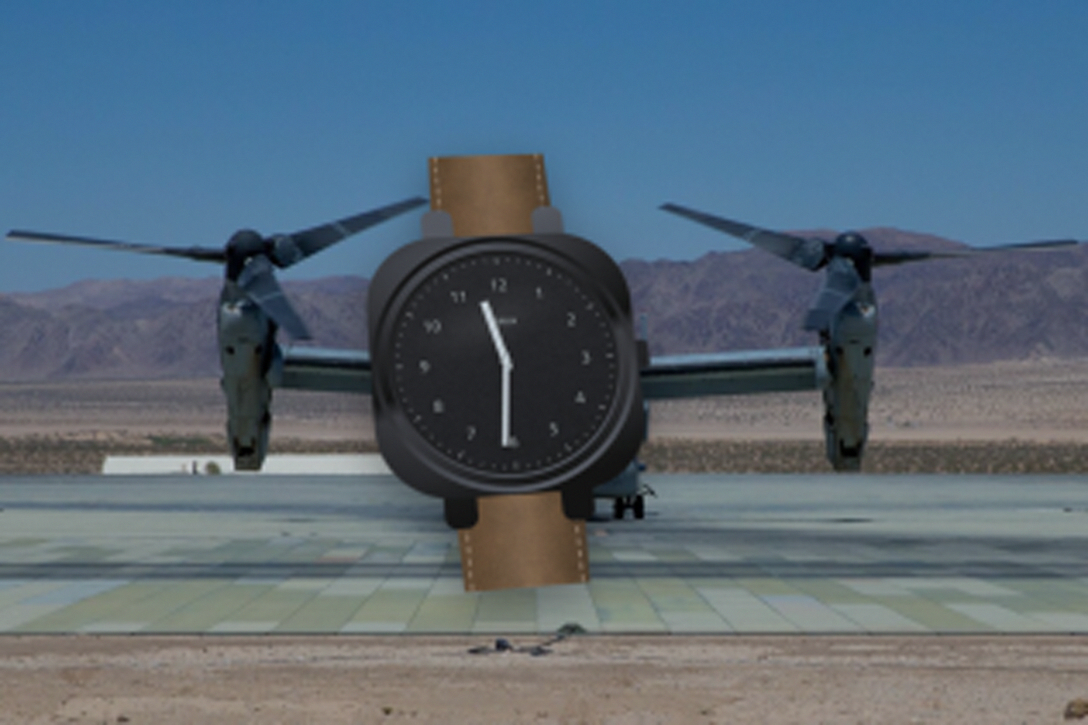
11:31
